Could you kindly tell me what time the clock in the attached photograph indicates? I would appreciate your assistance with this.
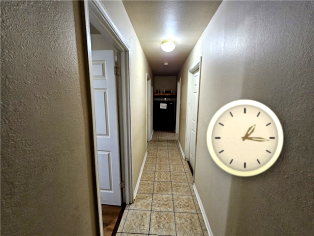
1:16
